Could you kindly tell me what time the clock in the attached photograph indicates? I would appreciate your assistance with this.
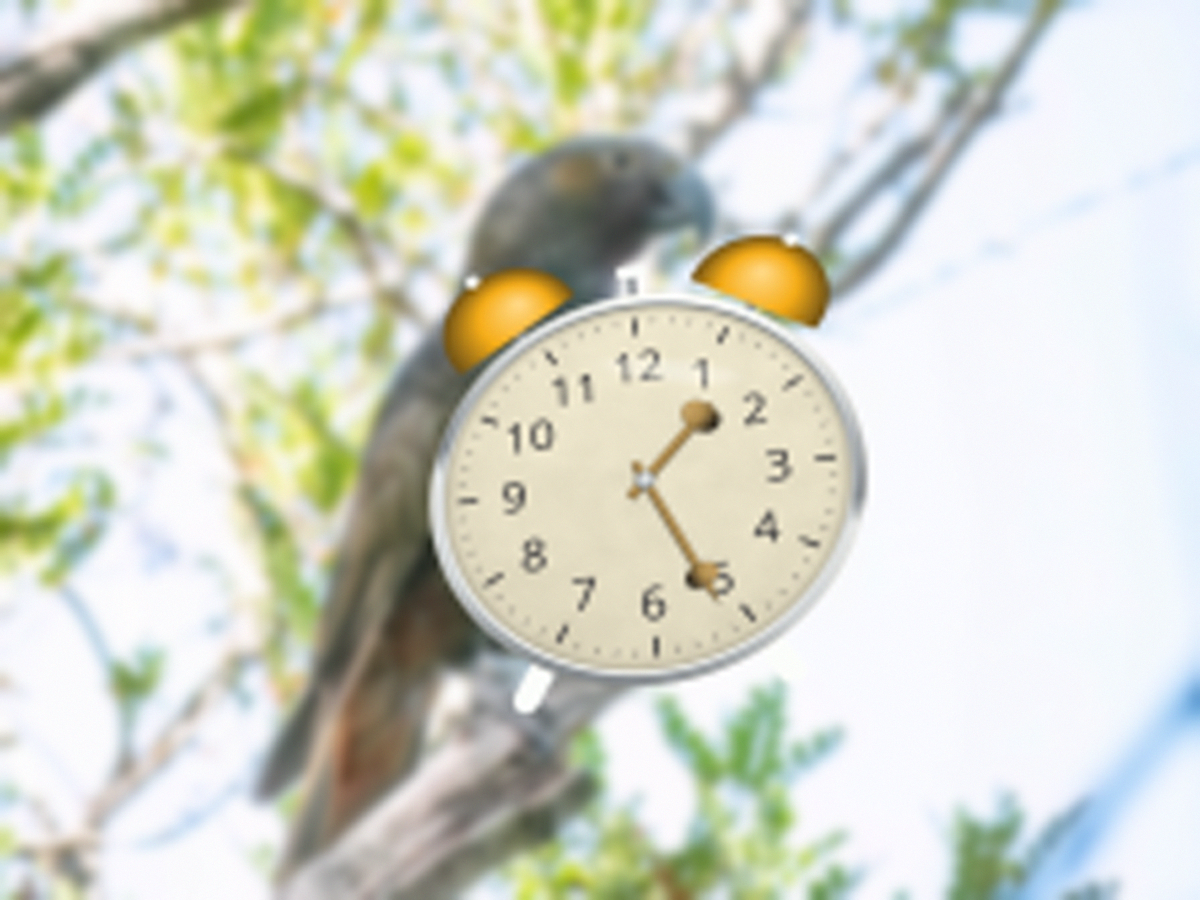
1:26
